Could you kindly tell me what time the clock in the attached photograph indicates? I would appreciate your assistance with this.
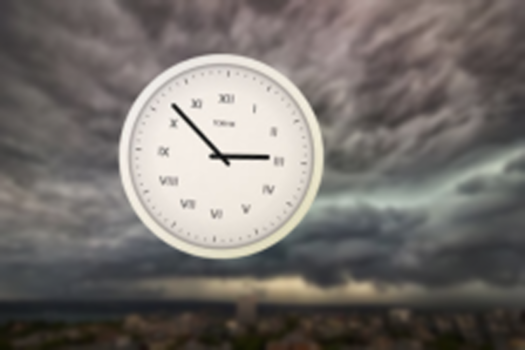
2:52
